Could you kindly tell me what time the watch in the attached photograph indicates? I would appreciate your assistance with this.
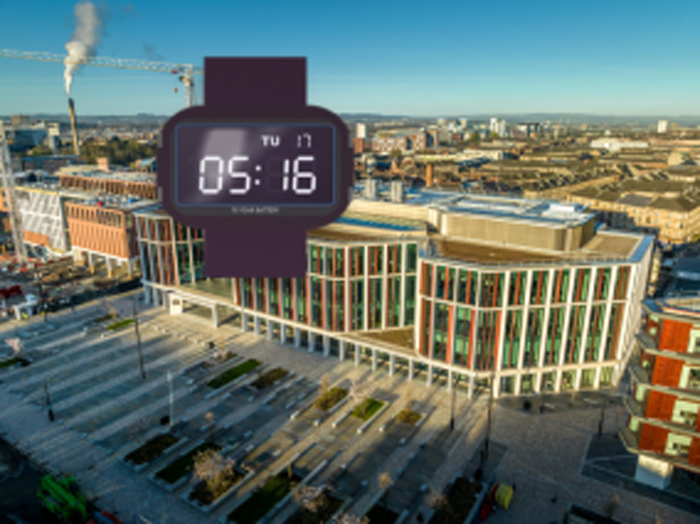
5:16
